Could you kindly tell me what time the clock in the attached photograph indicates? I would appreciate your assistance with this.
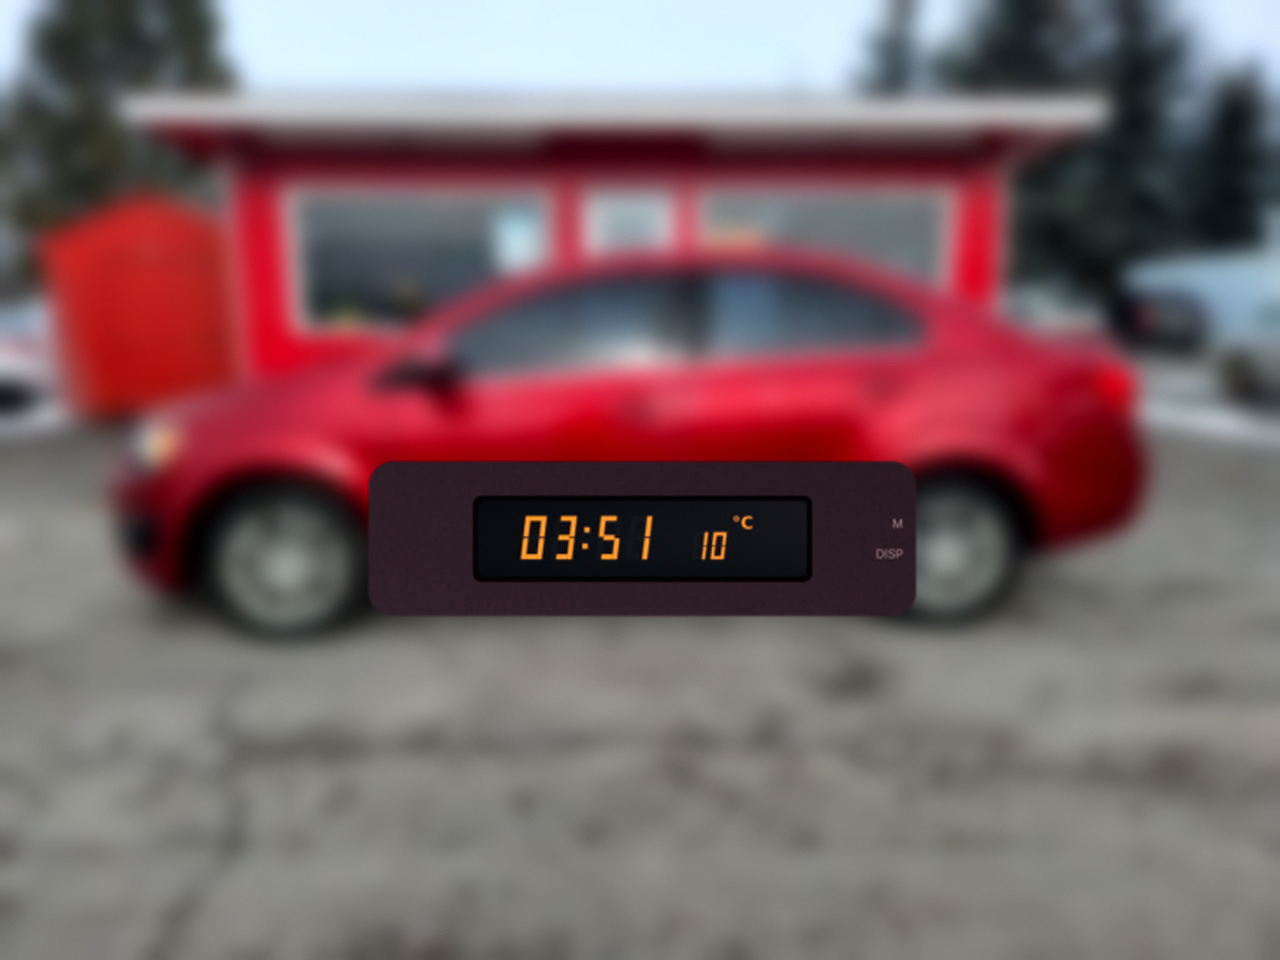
3:51
